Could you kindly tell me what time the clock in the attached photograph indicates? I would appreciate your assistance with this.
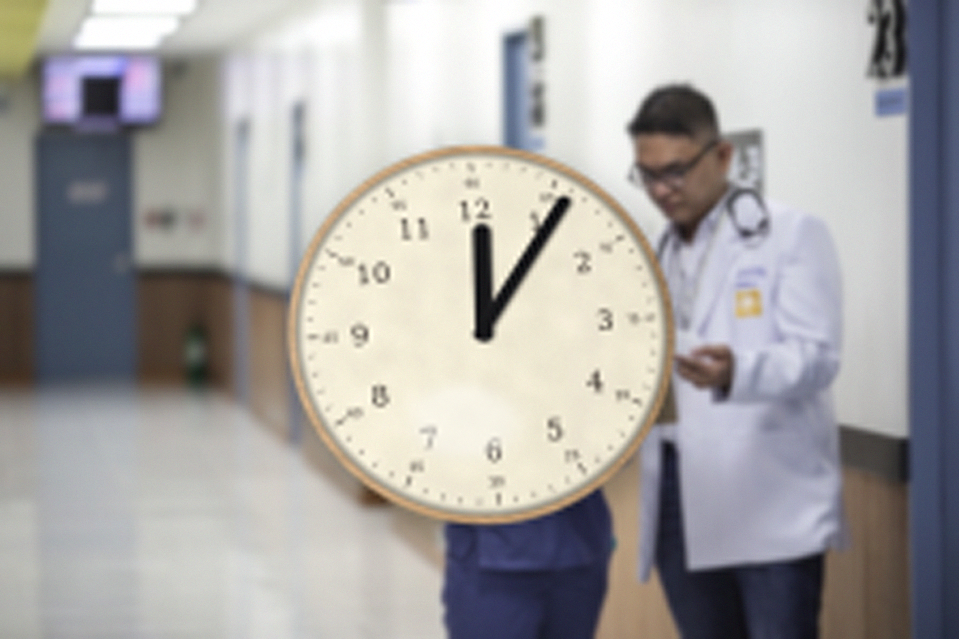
12:06
